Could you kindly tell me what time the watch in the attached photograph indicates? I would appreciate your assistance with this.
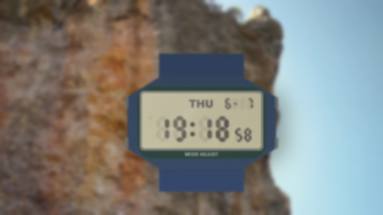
19:18:58
